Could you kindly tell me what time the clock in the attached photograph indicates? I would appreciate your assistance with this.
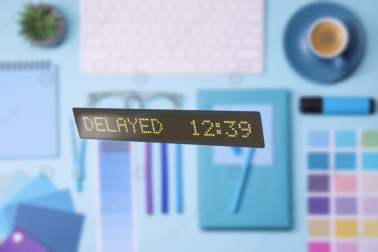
12:39
